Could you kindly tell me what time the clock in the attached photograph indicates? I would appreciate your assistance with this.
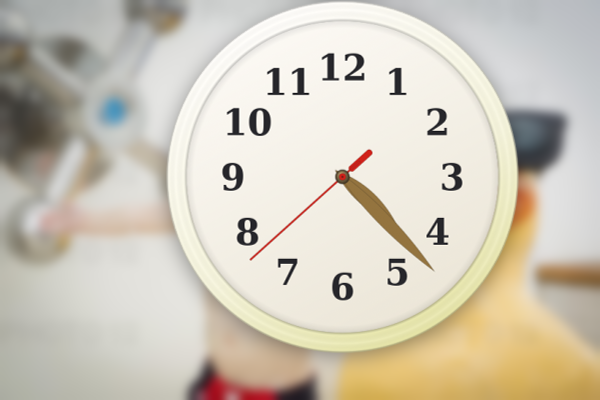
4:22:38
